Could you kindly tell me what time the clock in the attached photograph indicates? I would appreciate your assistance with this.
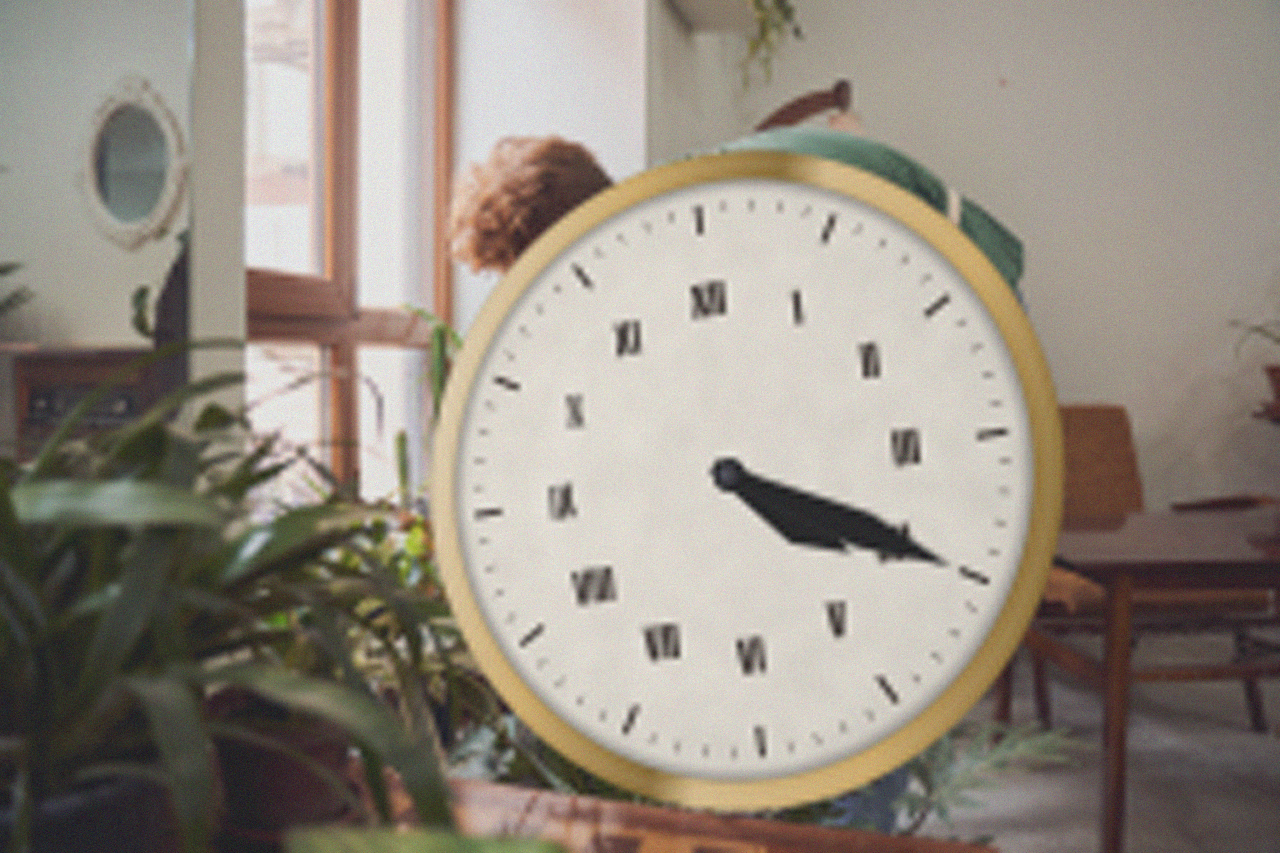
4:20
